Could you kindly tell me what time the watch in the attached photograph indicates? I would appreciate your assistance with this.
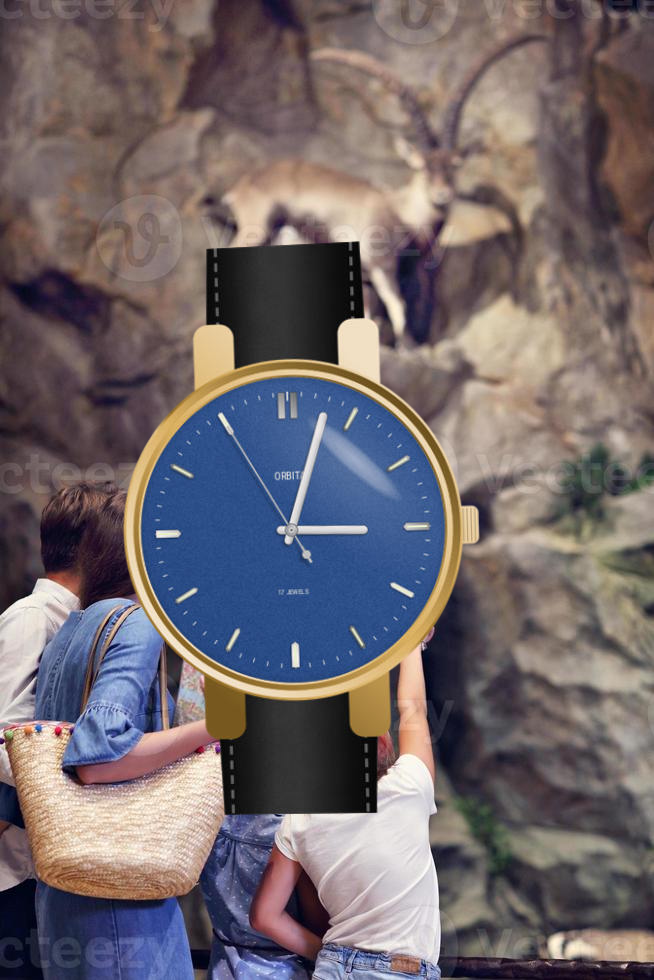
3:02:55
